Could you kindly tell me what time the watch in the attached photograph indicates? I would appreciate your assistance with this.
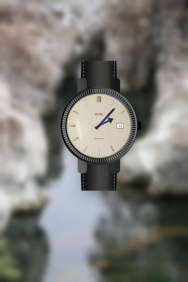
2:07
